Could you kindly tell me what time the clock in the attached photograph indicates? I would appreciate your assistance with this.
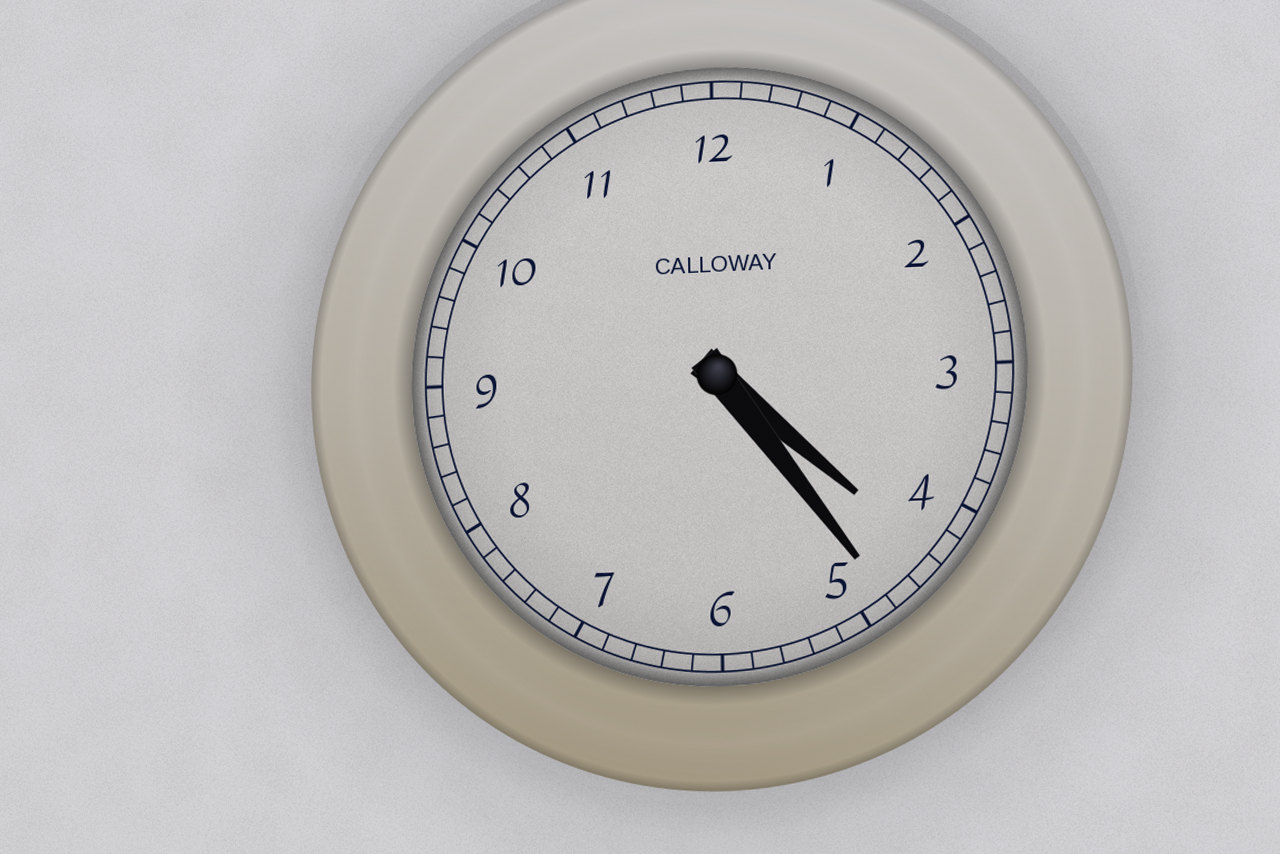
4:24
